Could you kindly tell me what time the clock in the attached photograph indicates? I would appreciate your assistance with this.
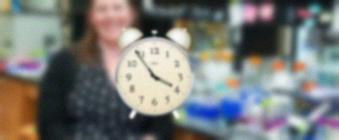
3:54
